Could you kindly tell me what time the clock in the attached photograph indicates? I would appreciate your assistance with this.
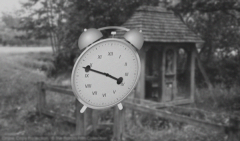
3:48
